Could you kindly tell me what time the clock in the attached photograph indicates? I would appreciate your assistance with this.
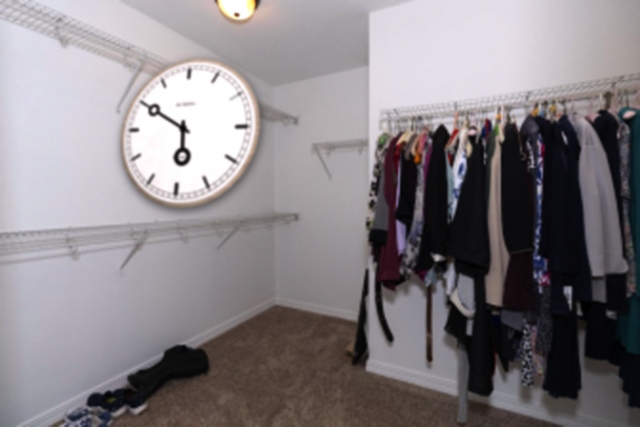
5:50
